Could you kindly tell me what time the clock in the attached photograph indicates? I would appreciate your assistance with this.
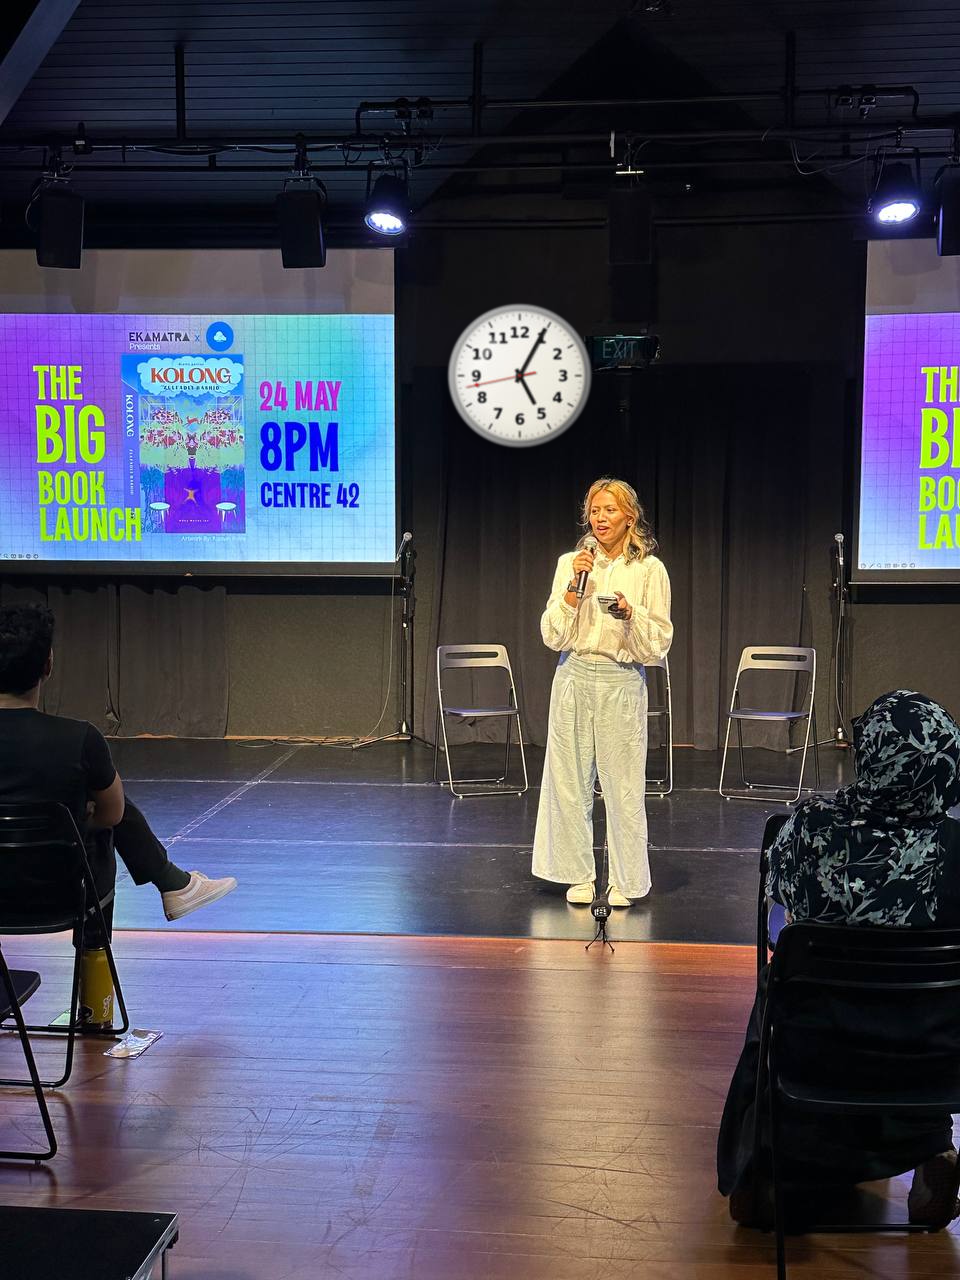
5:04:43
